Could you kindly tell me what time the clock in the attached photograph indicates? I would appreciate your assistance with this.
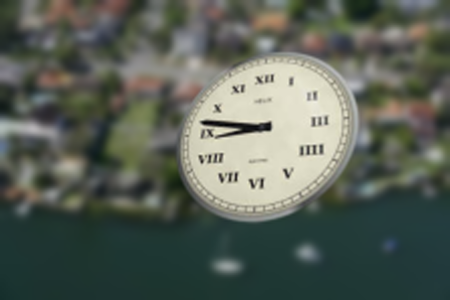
8:47
